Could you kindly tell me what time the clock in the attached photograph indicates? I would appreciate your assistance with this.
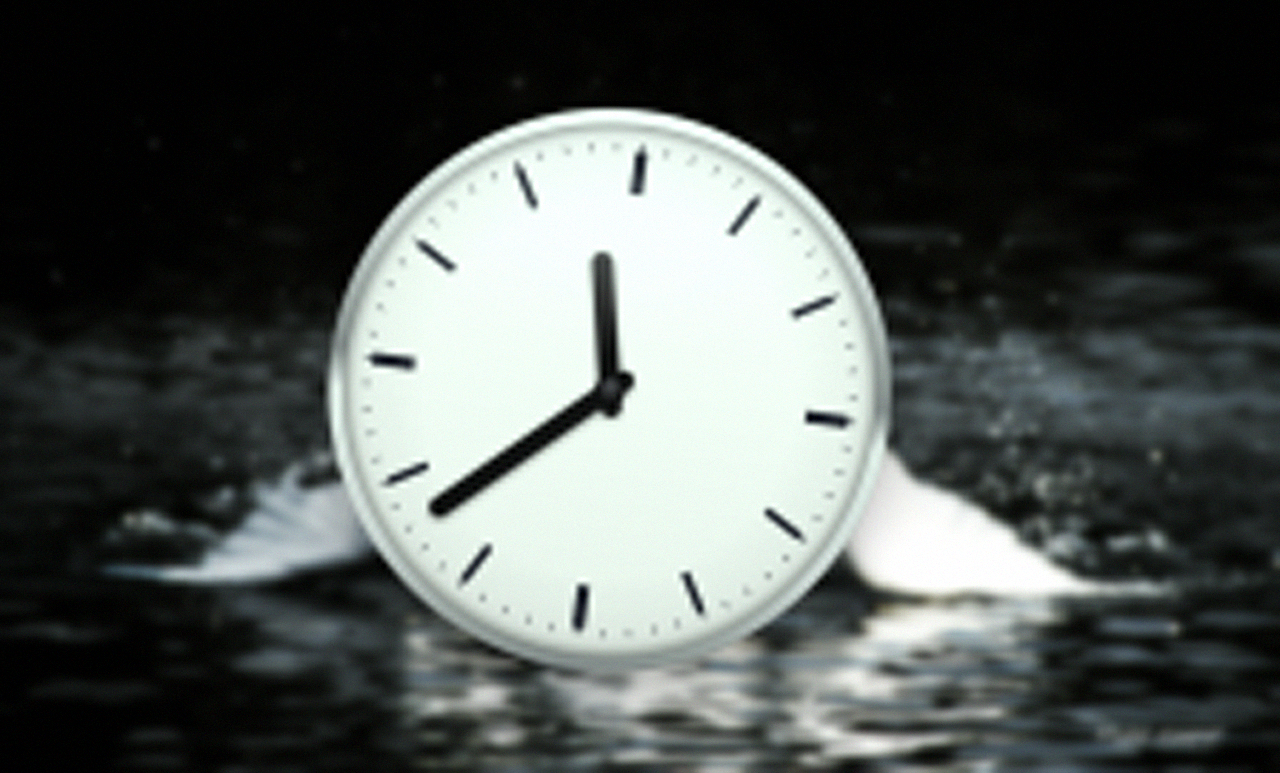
11:38
